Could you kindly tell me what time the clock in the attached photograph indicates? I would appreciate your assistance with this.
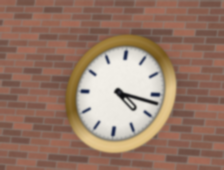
4:17
